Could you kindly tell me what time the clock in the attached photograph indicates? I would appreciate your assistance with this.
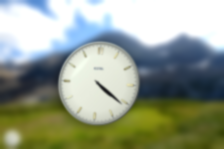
4:21
